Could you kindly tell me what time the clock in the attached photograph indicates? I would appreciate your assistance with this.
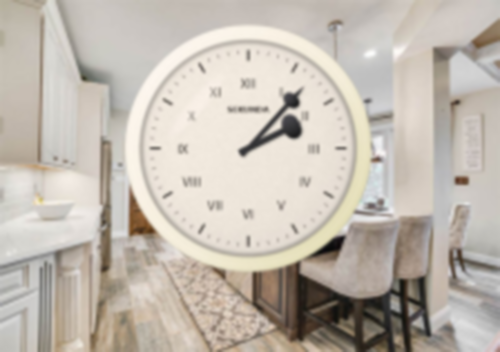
2:07
